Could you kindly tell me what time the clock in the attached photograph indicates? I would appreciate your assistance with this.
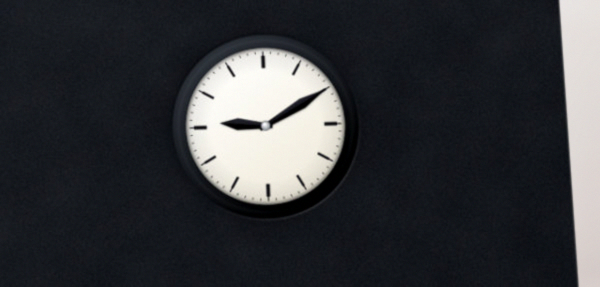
9:10
